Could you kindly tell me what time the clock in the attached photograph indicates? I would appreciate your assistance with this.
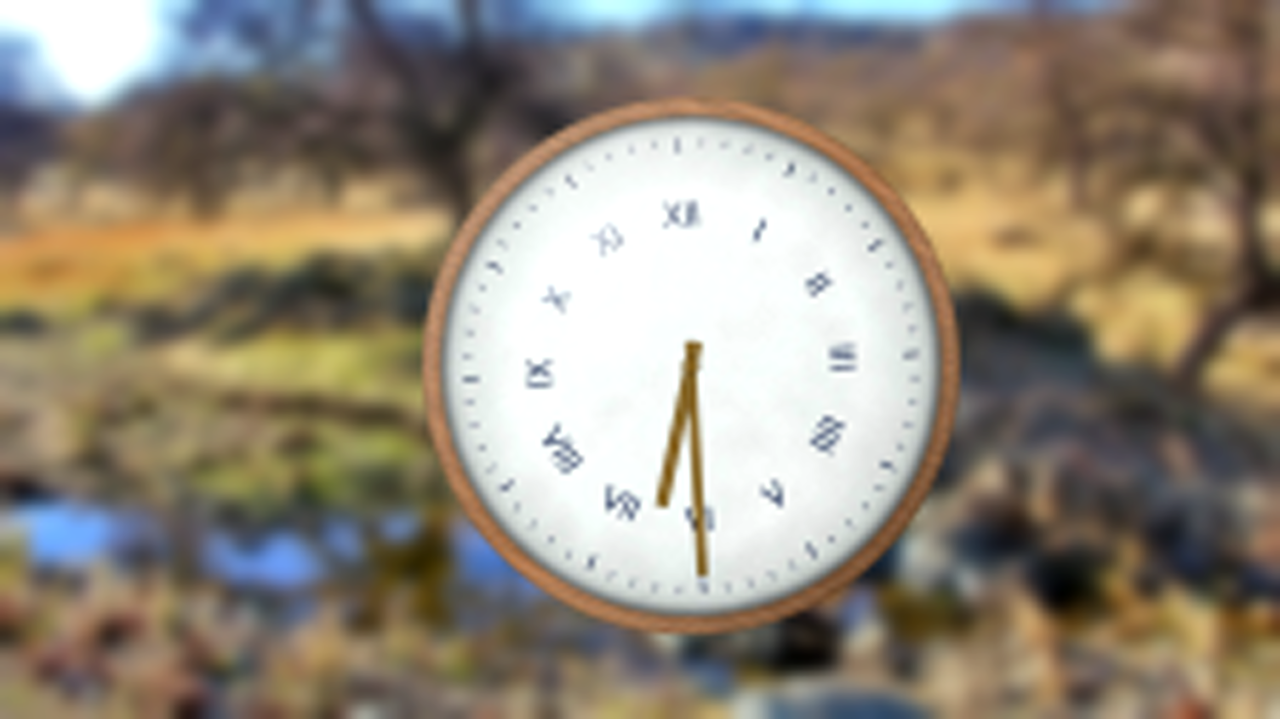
6:30
